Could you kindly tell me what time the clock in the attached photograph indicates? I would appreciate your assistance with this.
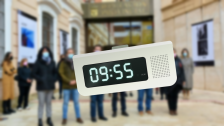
9:55
